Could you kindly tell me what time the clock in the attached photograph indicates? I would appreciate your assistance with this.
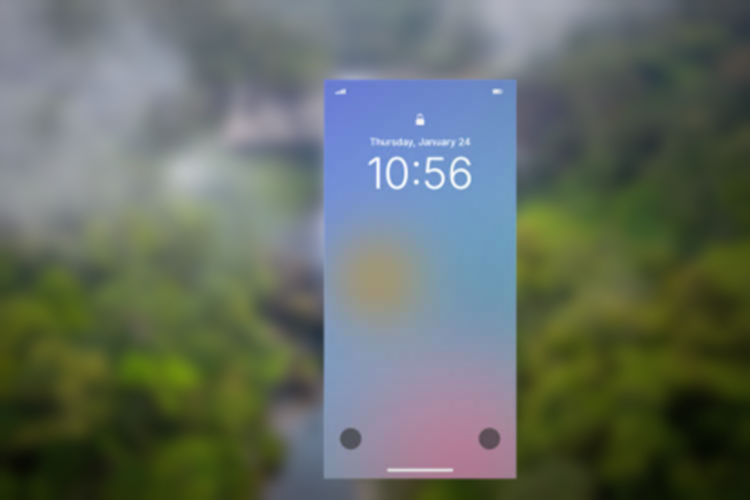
10:56
